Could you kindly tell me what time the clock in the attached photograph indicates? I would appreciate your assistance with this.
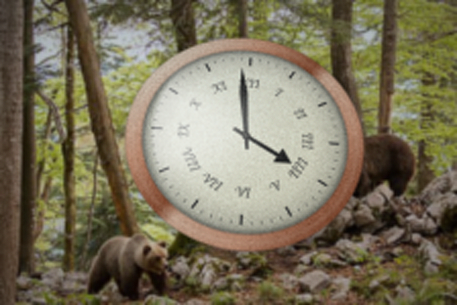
3:59
